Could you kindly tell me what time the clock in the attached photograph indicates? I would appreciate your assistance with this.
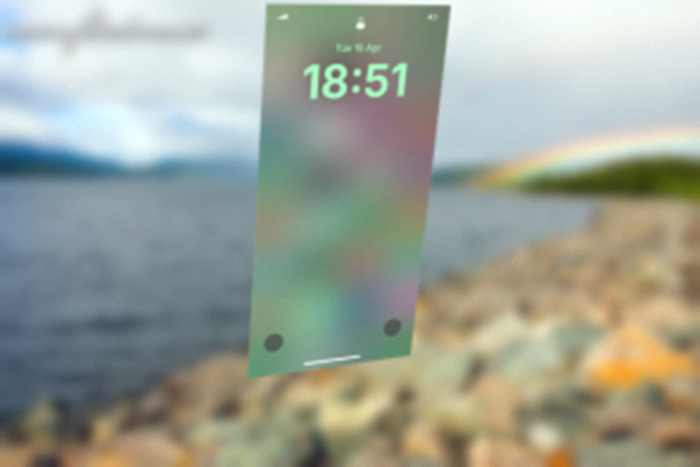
18:51
